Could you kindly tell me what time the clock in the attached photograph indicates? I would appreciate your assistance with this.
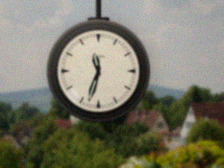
11:33
